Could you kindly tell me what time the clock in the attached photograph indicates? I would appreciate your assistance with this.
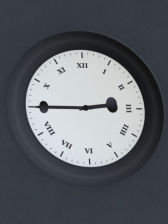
2:45
